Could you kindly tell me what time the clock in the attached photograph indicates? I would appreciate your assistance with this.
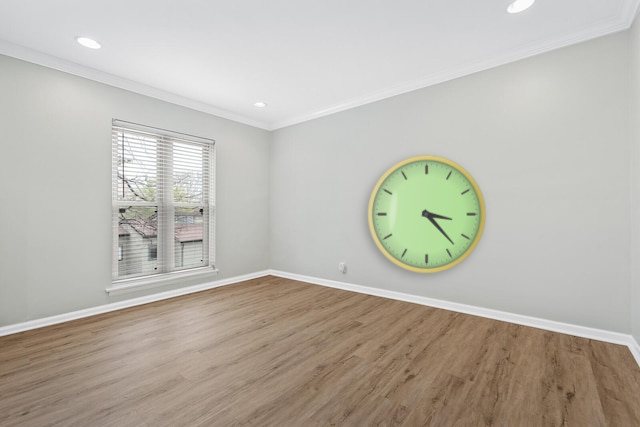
3:23
